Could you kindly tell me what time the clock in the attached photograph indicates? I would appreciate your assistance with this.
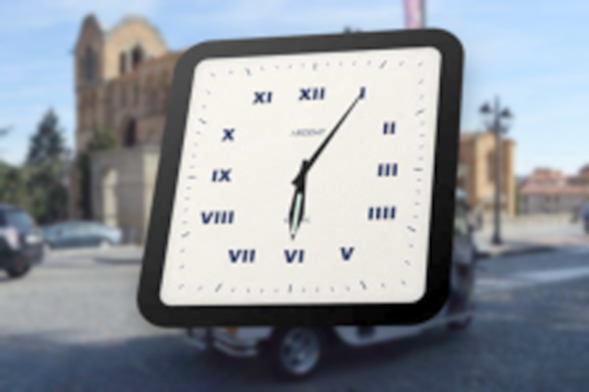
6:05
